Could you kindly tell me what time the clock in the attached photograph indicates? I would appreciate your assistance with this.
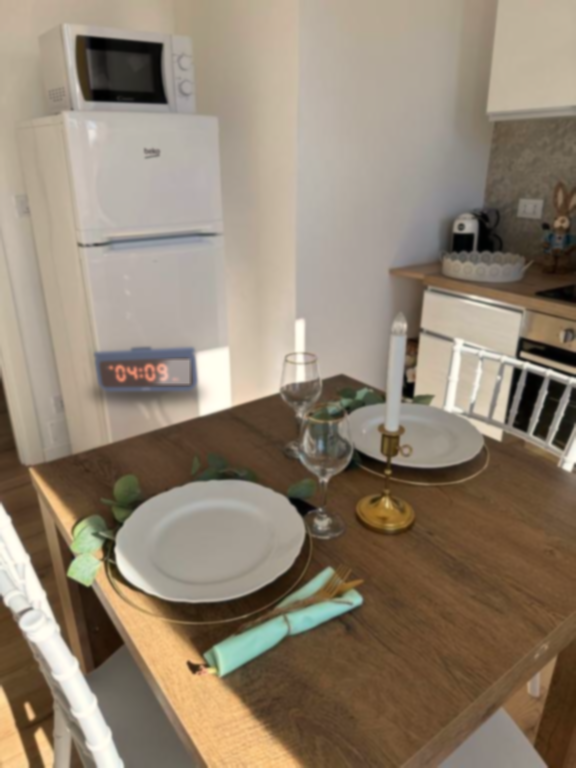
4:09
